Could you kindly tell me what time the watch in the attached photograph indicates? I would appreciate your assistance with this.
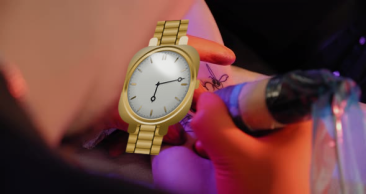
6:13
